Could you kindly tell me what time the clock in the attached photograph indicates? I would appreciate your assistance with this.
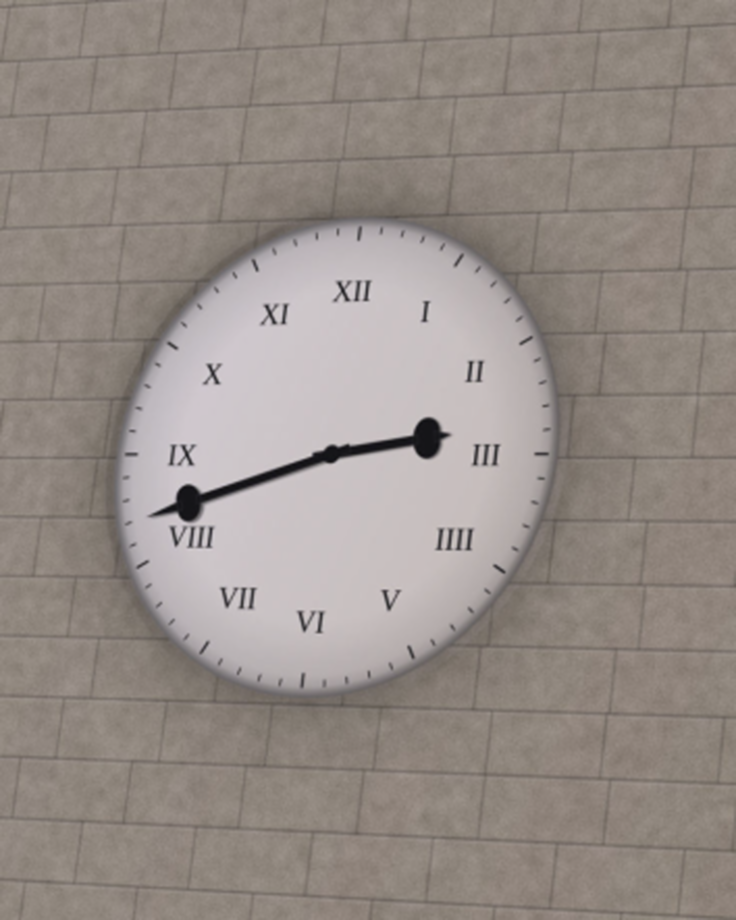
2:42
